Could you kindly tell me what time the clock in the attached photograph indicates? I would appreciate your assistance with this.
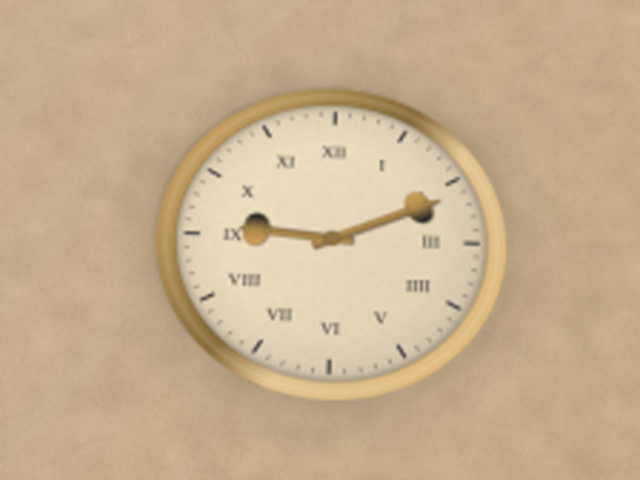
9:11
